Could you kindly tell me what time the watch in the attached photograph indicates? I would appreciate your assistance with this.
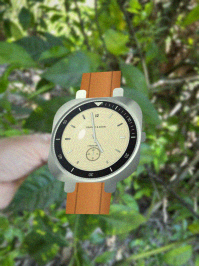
4:58
